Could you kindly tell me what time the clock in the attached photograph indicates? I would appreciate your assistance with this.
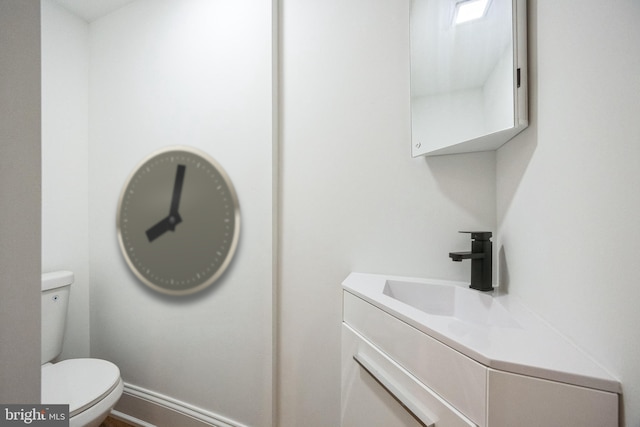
8:02
